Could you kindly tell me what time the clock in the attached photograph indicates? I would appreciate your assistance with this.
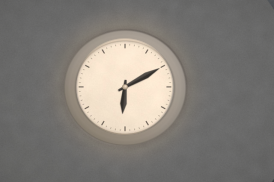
6:10
